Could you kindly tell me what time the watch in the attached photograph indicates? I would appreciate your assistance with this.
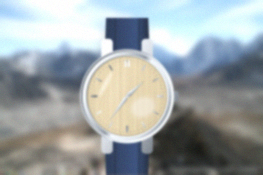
1:36
